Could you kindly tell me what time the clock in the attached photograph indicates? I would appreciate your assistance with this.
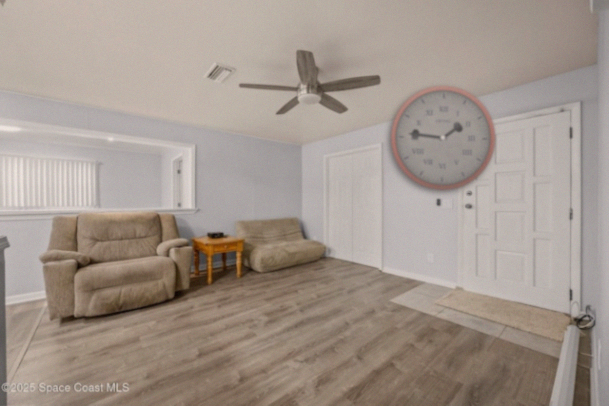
1:46
